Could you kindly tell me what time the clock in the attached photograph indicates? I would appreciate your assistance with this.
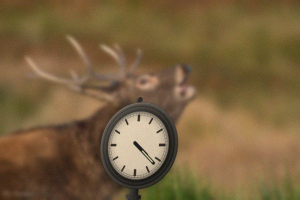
4:22
